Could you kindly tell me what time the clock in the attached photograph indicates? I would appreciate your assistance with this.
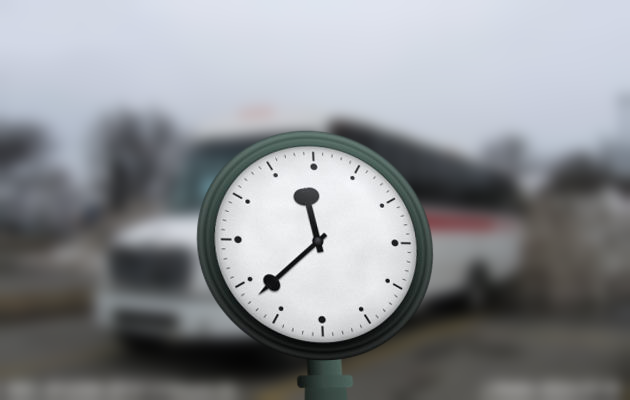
11:38
